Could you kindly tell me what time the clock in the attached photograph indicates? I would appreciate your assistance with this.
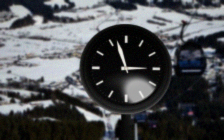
2:57
